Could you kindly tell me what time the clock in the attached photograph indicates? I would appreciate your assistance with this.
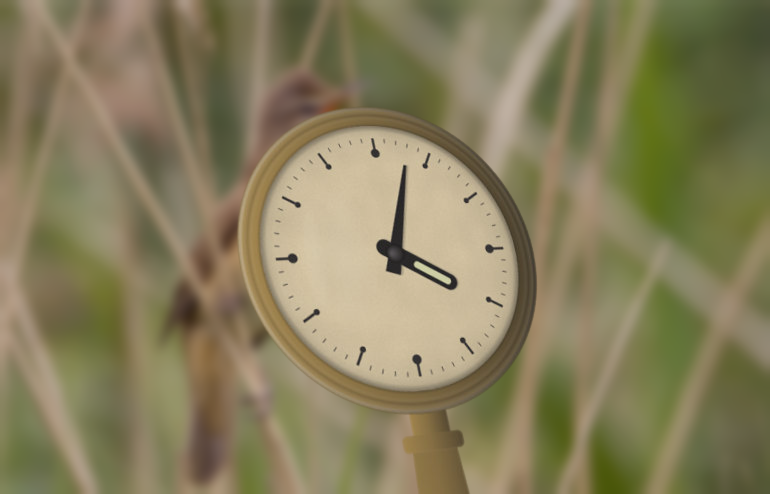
4:03
